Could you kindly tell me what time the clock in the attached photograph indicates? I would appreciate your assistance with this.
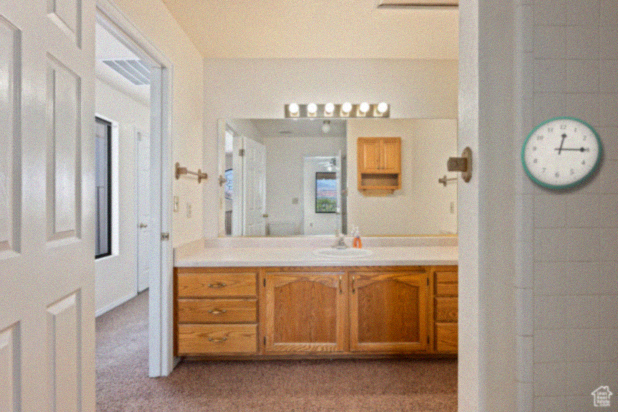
12:15
